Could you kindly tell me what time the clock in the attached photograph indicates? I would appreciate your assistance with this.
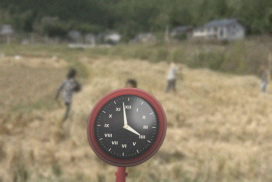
3:58
